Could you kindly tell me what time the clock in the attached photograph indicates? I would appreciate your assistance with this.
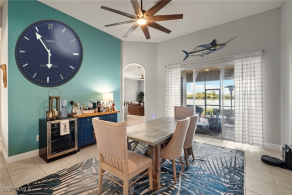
5:54
